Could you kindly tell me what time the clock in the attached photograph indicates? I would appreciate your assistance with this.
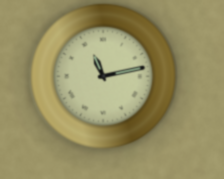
11:13
